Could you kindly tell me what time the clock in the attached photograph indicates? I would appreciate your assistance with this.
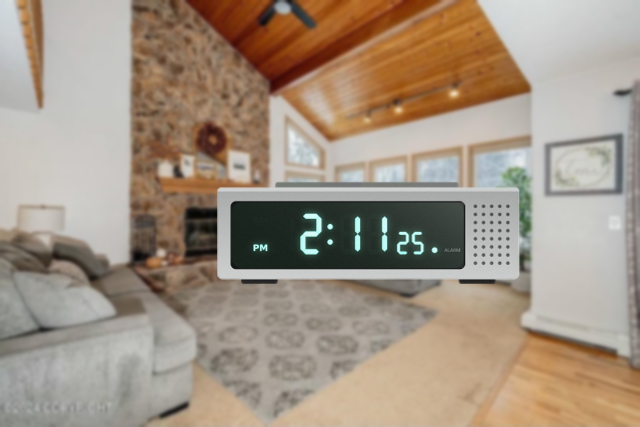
2:11:25
